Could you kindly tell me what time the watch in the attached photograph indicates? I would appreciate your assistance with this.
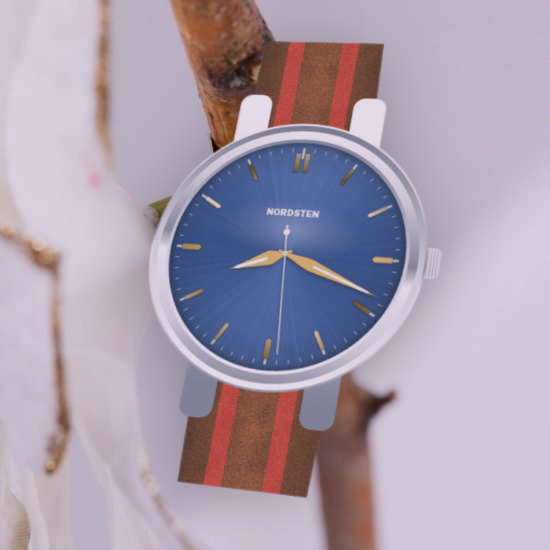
8:18:29
